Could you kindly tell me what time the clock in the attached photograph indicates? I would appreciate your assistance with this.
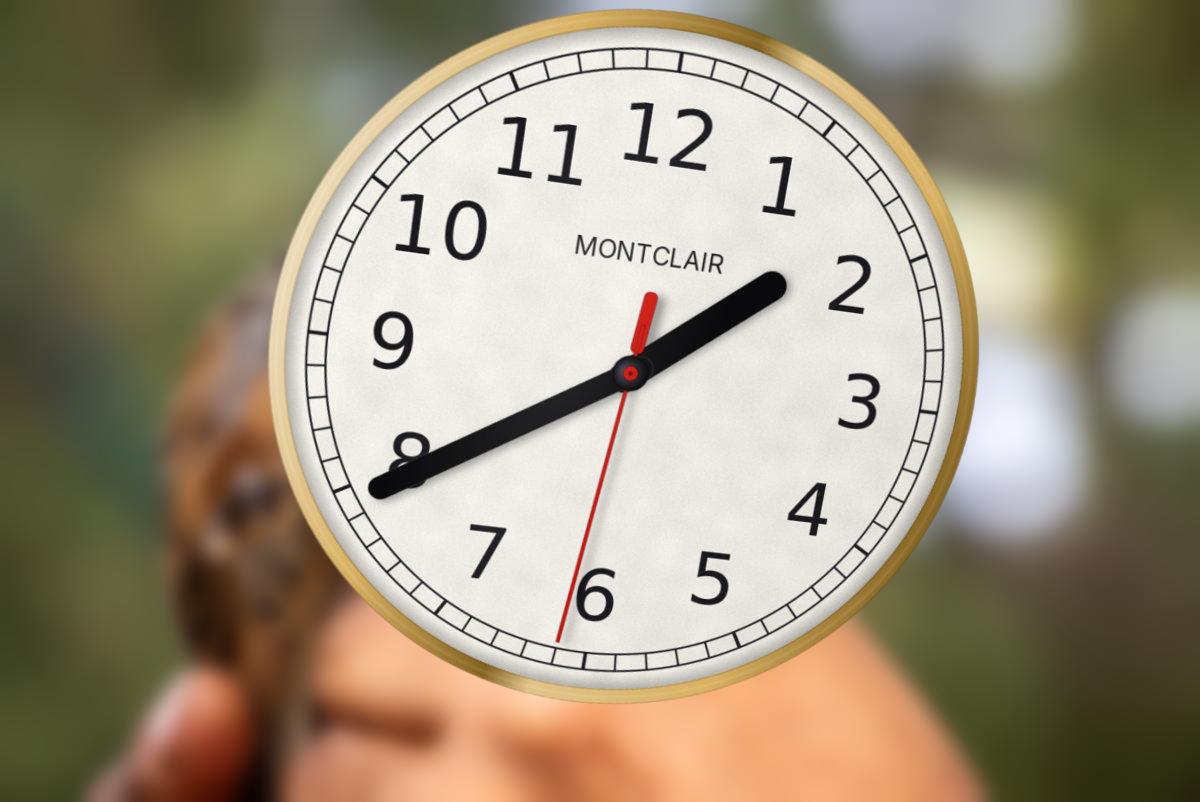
1:39:31
